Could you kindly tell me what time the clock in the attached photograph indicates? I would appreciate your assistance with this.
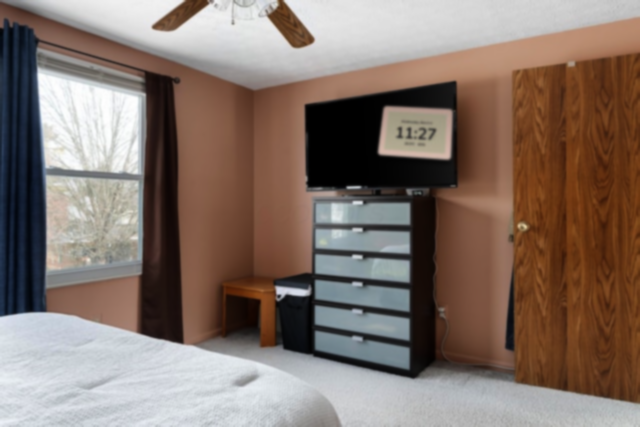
11:27
